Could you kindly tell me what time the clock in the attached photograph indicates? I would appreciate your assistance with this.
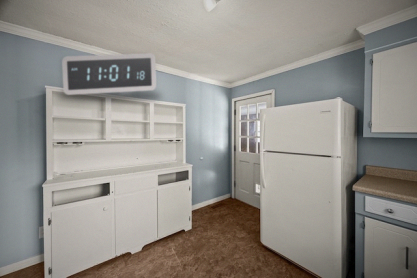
11:01:18
